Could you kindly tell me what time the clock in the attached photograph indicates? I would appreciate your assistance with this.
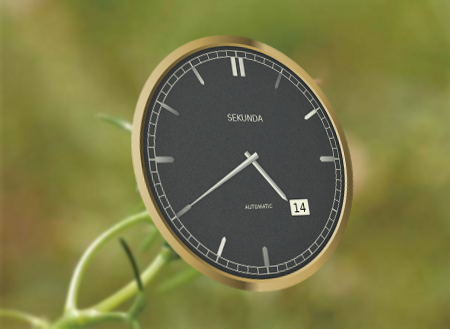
4:40
